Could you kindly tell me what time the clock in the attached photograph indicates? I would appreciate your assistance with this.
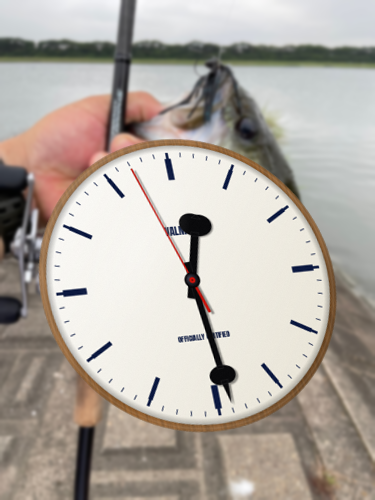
12:28:57
